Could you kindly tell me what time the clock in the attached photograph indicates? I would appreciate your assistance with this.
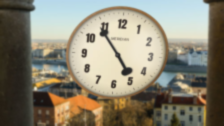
4:54
